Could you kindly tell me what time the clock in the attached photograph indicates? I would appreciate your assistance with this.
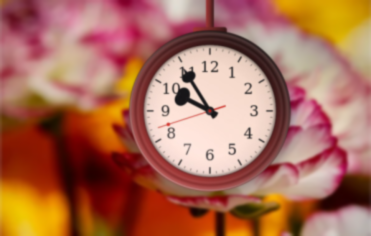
9:54:42
